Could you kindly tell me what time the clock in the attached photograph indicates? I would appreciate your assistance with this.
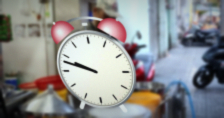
9:48
